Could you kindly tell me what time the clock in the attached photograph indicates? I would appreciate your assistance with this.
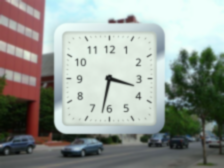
3:32
